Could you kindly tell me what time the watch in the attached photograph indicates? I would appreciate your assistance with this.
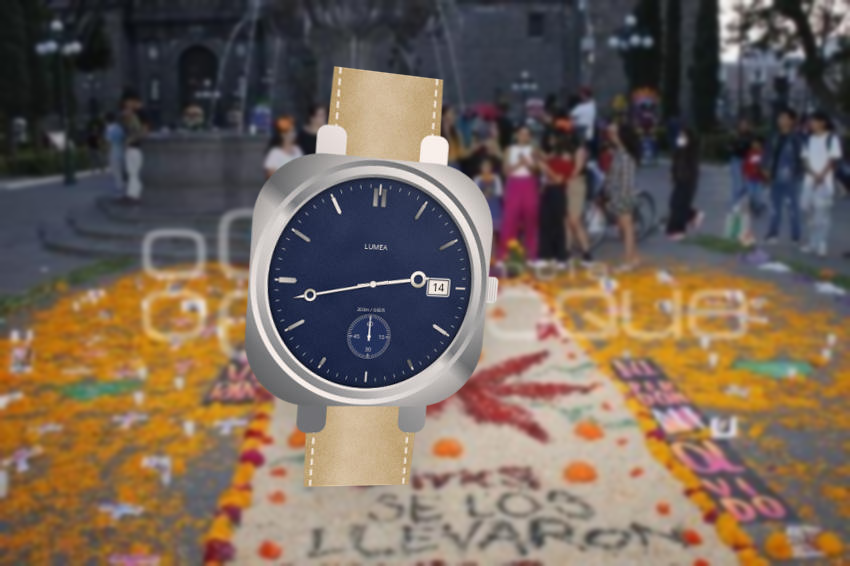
2:43
